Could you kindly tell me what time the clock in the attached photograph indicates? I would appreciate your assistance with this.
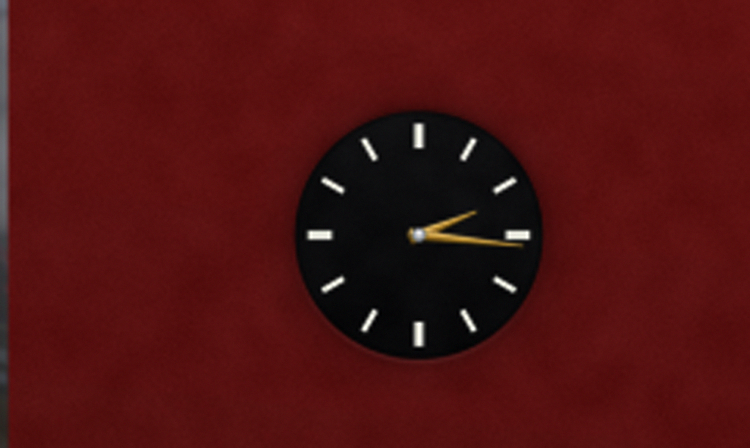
2:16
